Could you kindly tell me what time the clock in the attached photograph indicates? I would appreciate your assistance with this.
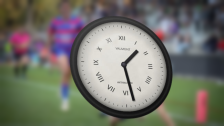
1:28
